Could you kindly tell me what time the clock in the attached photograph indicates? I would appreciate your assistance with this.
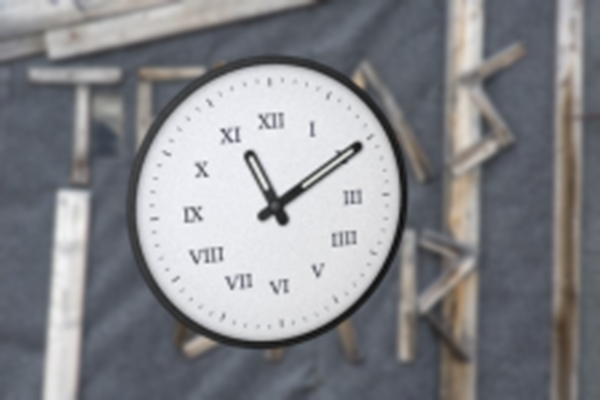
11:10
